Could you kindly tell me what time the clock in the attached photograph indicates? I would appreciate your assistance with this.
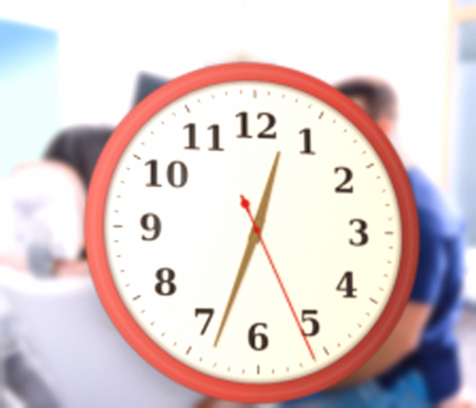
12:33:26
